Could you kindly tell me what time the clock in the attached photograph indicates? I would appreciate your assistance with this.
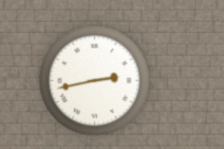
2:43
